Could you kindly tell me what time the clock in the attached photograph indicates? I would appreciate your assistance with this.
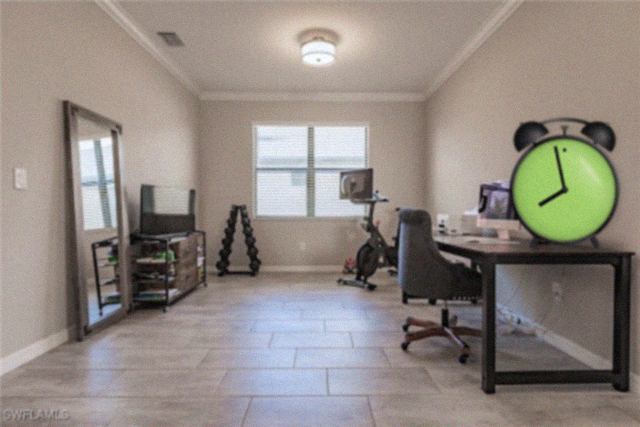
7:58
